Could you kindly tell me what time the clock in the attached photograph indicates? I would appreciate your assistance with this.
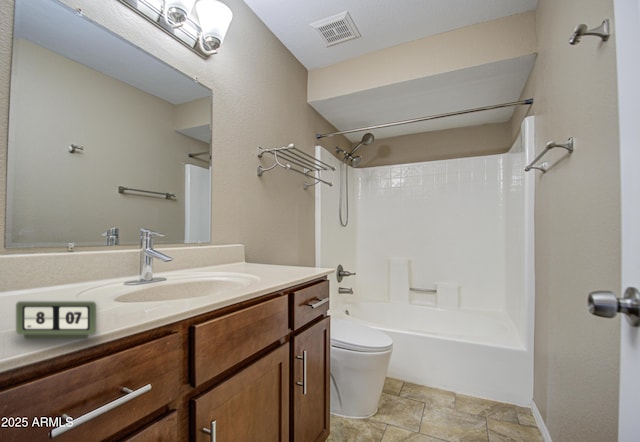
8:07
